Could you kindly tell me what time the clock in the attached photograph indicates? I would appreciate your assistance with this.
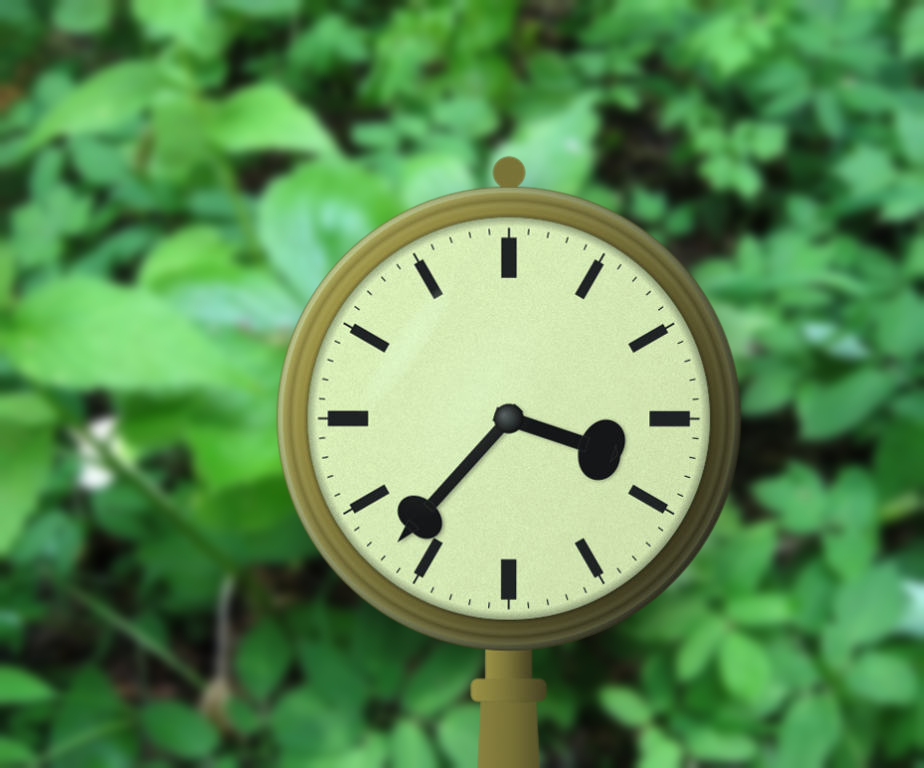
3:37
